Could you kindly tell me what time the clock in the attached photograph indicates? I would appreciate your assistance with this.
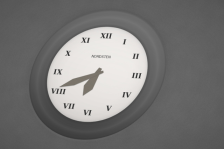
6:41
